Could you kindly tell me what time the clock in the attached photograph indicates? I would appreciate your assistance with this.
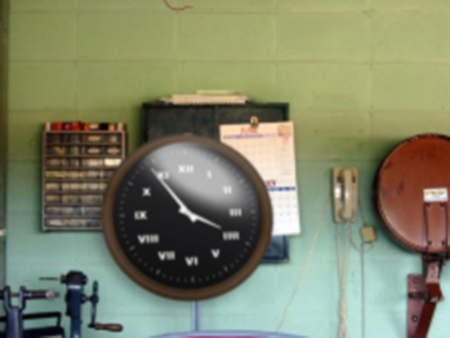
3:54
